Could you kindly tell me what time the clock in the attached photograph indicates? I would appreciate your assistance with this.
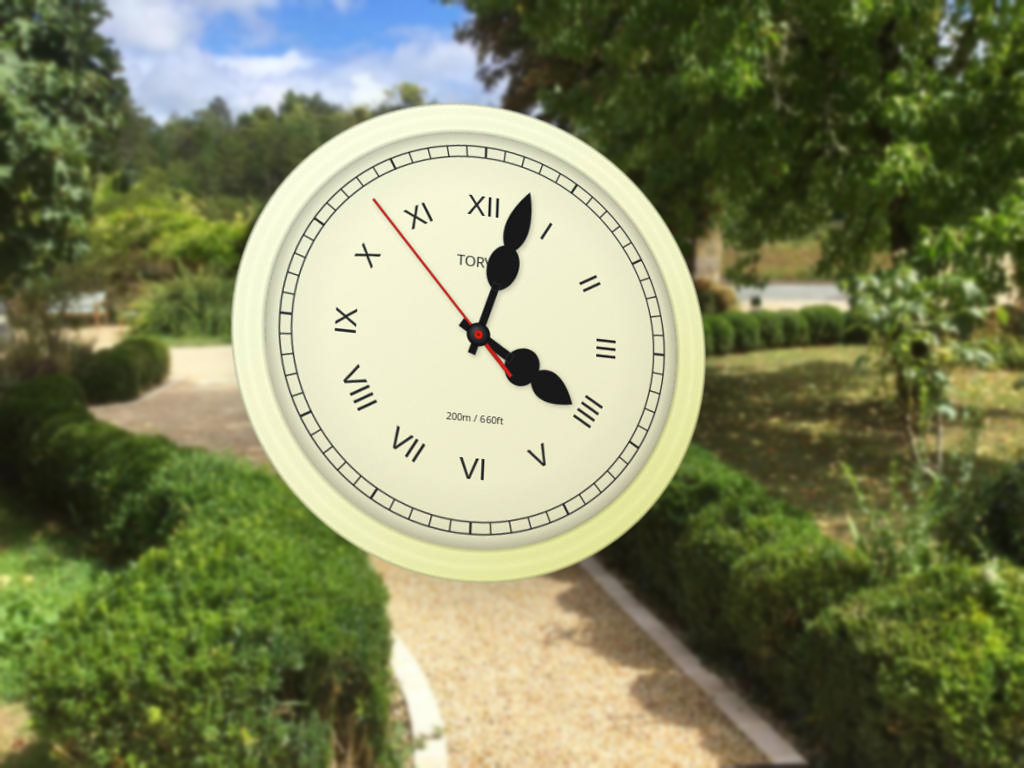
4:02:53
